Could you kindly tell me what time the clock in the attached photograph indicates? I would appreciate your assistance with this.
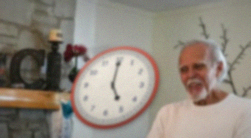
5:00
